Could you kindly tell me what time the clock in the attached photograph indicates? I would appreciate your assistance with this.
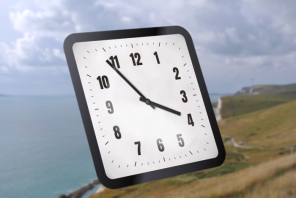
3:54
